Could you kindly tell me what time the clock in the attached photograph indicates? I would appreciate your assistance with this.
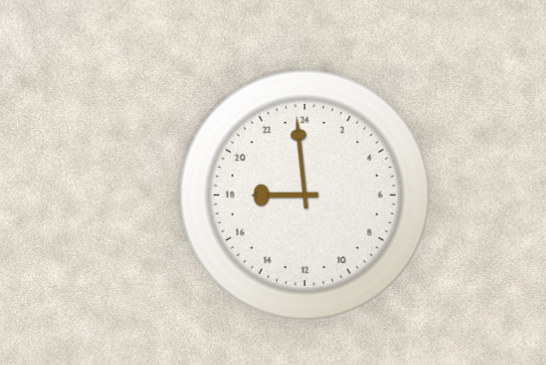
17:59
